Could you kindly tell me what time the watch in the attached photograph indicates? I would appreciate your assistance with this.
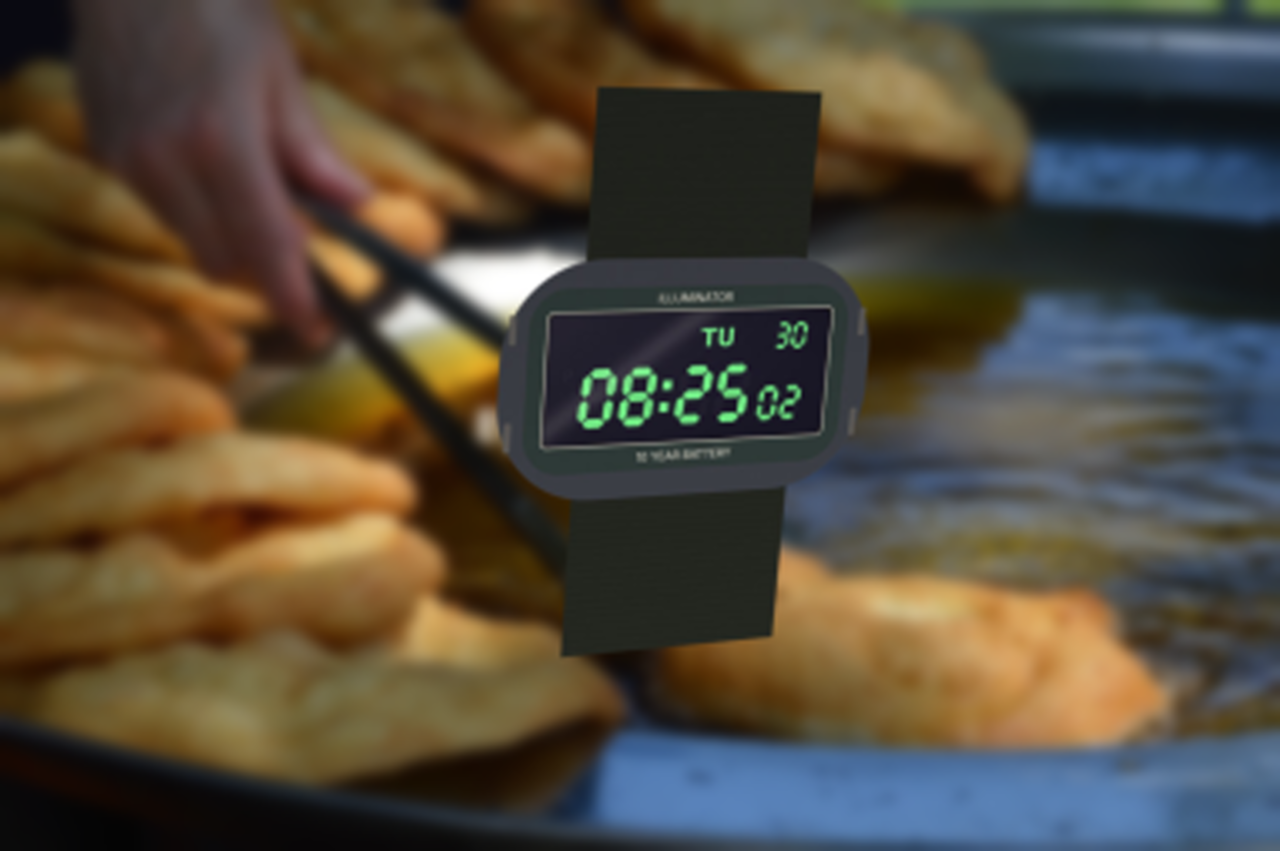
8:25:02
